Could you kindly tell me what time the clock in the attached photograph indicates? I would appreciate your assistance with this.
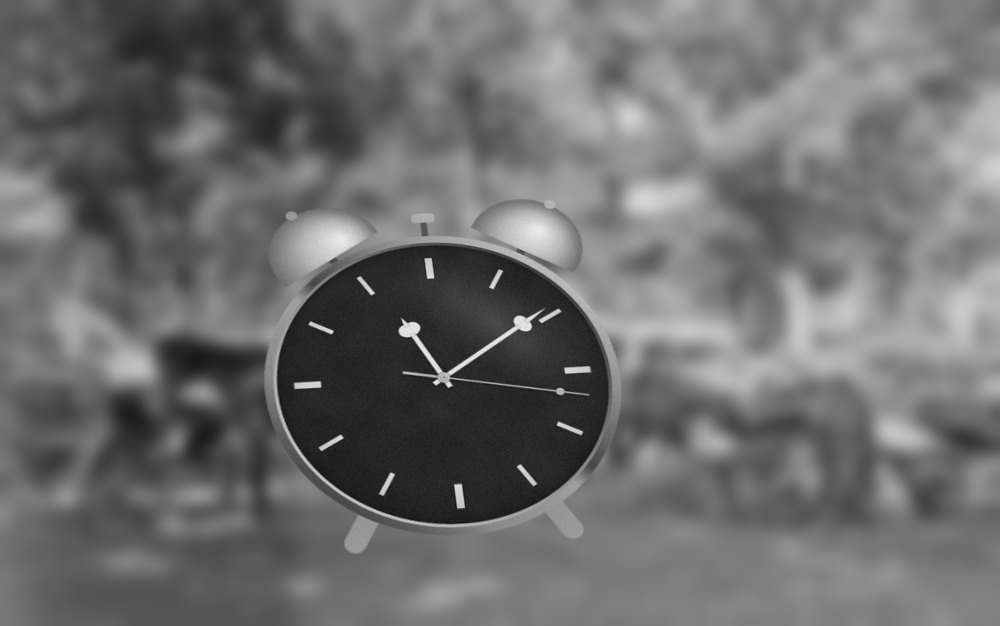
11:09:17
